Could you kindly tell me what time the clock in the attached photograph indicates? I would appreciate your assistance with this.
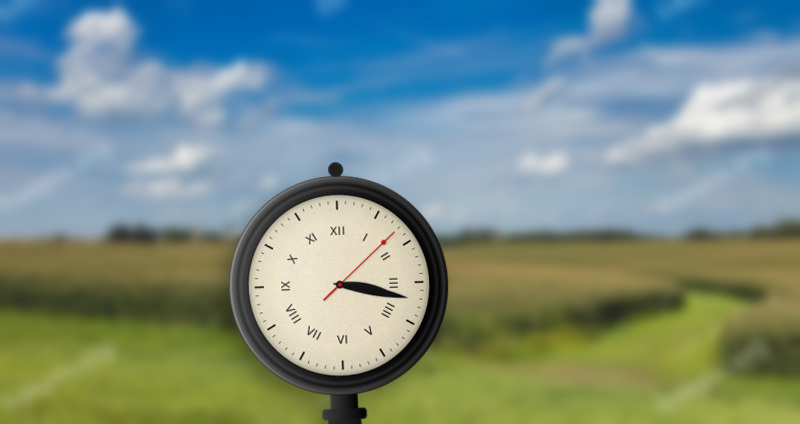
3:17:08
